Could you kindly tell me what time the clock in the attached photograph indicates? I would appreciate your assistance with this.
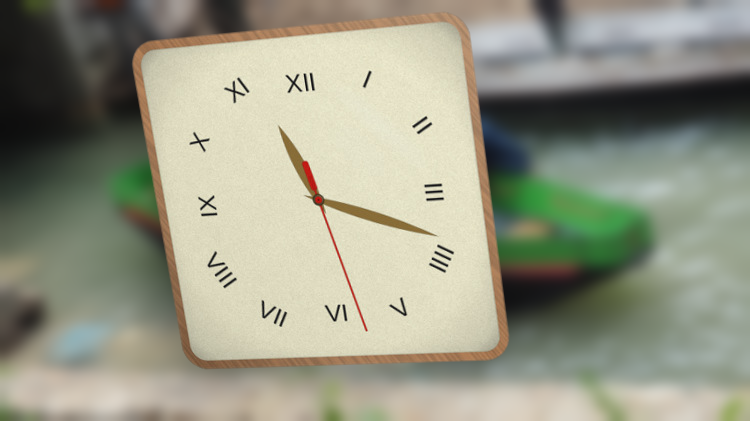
11:18:28
